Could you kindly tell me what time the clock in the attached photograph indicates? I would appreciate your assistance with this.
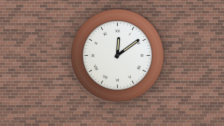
12:09
